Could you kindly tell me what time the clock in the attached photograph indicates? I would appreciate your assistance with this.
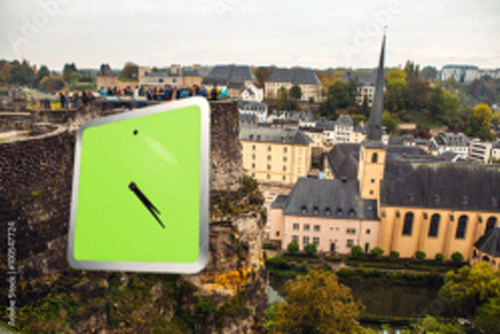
4:23
